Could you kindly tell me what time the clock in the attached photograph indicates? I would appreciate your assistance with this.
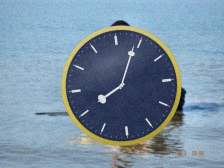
8:04
